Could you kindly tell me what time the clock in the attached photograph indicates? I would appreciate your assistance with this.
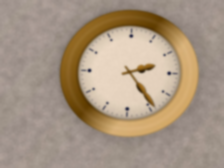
2:24
